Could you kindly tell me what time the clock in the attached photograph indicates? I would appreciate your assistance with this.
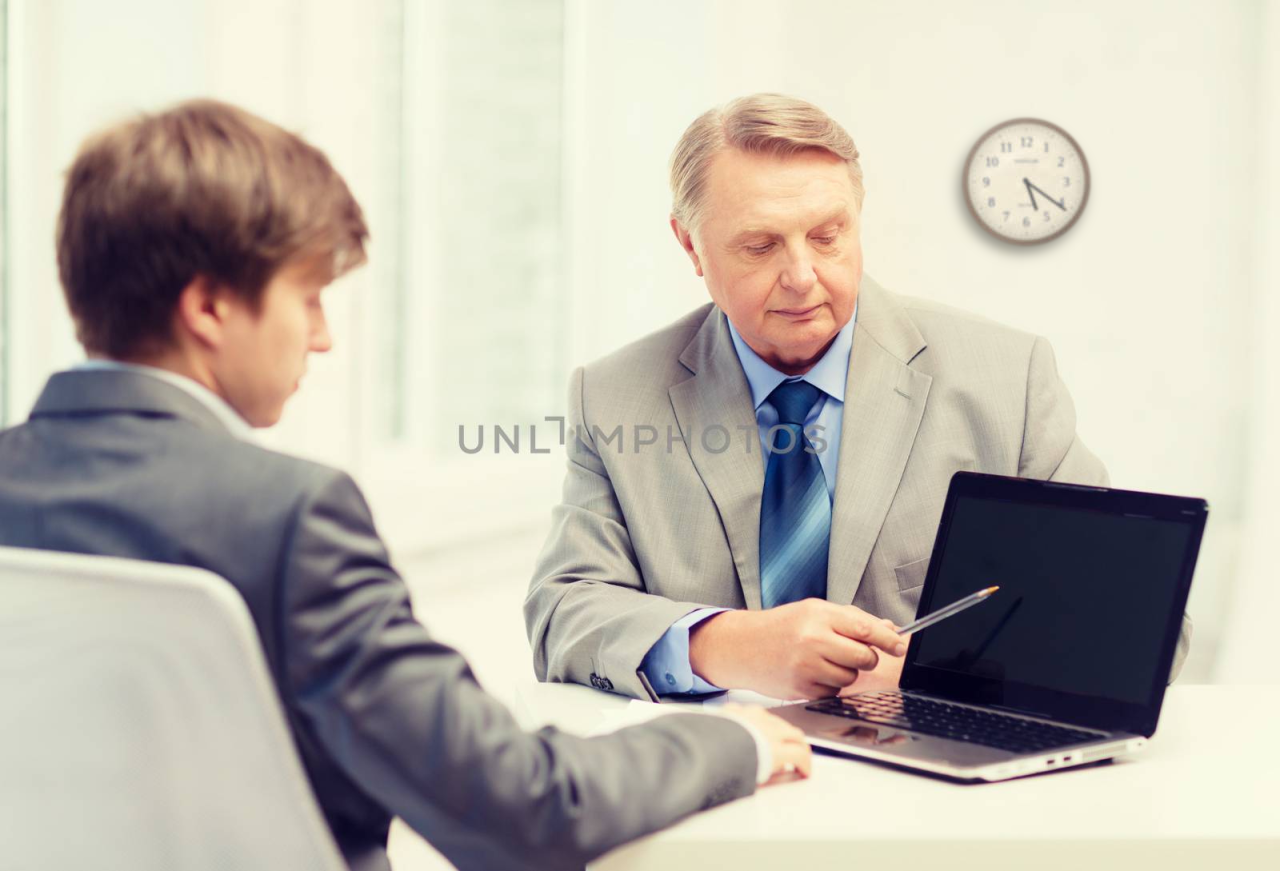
5:21
